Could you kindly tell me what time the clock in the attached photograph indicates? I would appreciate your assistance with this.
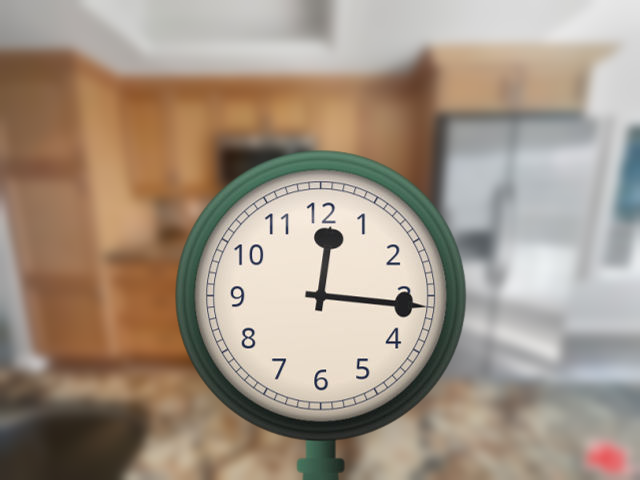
12:16
